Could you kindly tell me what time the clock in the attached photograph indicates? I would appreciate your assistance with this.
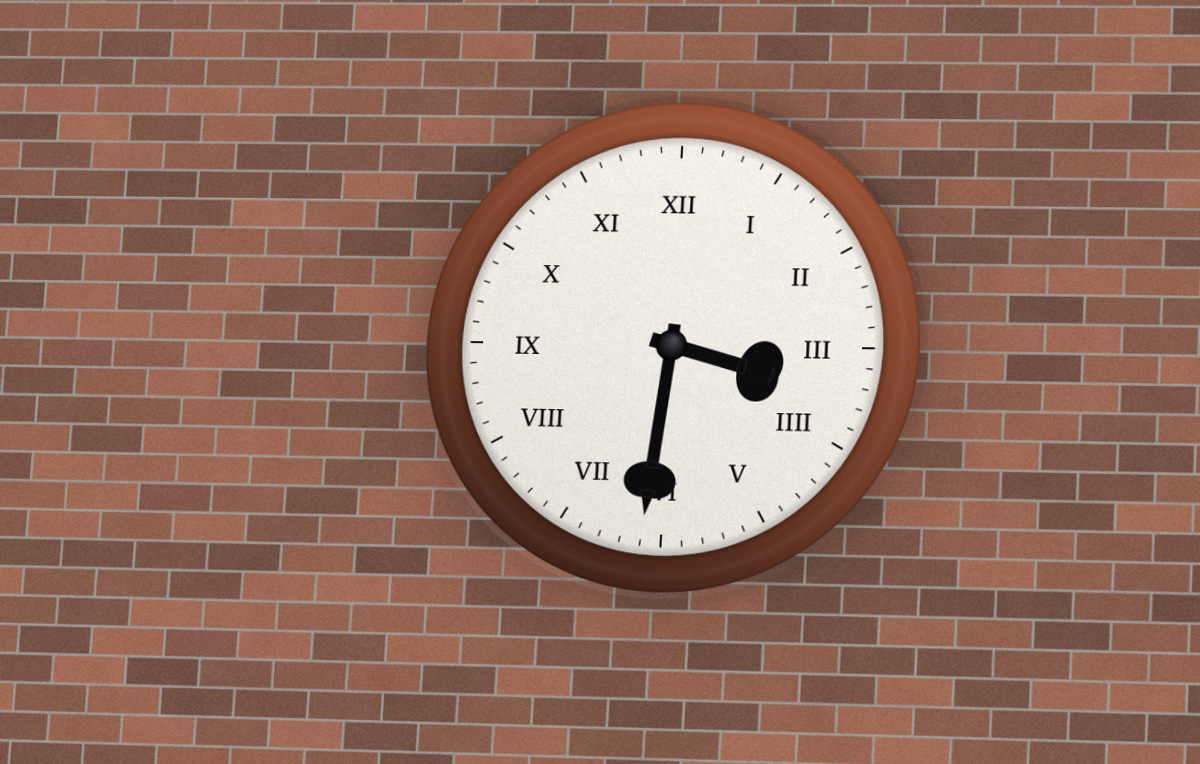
3:31
